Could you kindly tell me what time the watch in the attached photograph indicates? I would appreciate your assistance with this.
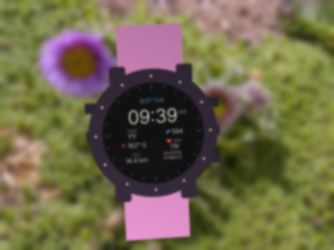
9:39
